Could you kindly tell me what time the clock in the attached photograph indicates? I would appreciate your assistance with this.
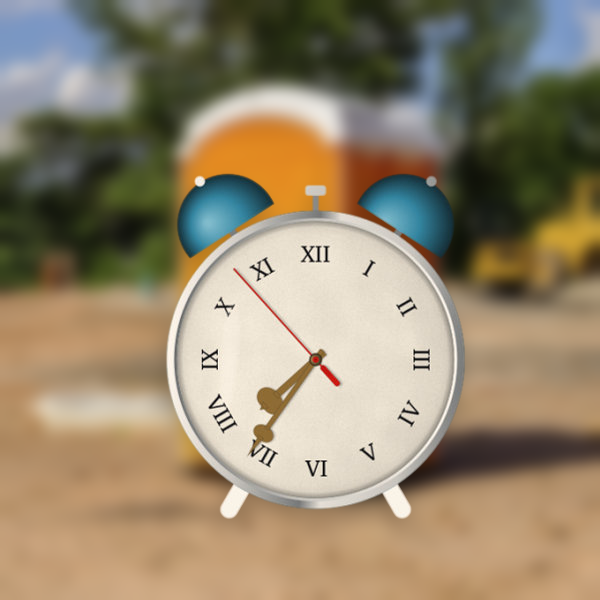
7:35:53
